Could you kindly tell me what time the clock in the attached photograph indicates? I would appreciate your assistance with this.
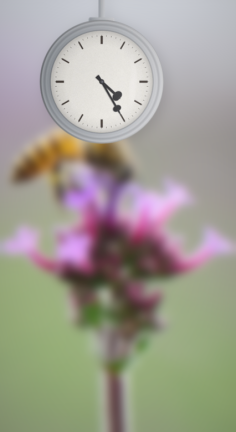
4:25
